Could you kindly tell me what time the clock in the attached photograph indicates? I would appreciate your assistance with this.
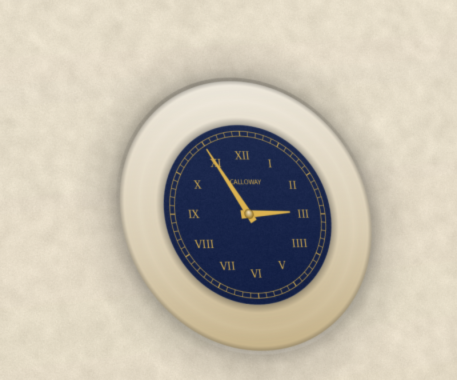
2:55
